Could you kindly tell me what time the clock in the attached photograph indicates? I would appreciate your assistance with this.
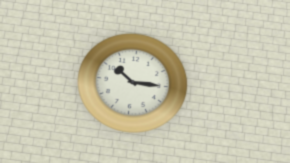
10:15
